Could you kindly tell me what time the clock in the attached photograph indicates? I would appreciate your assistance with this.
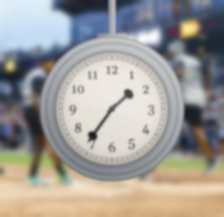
1:36
